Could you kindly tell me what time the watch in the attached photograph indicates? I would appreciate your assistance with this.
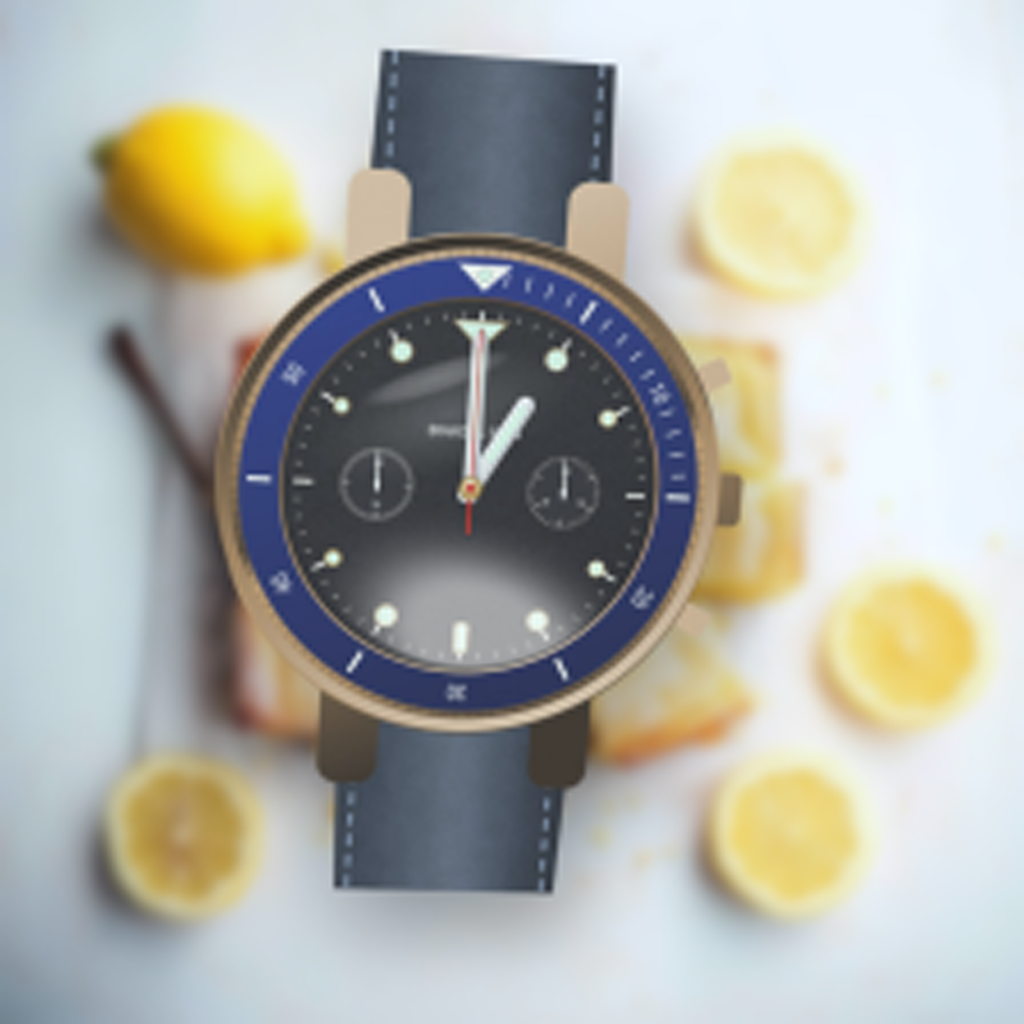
1:00
